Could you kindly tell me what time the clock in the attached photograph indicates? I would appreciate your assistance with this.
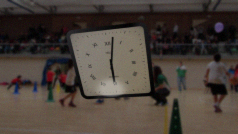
6:02
